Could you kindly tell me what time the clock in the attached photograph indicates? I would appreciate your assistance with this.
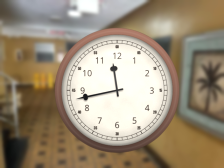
11:43
